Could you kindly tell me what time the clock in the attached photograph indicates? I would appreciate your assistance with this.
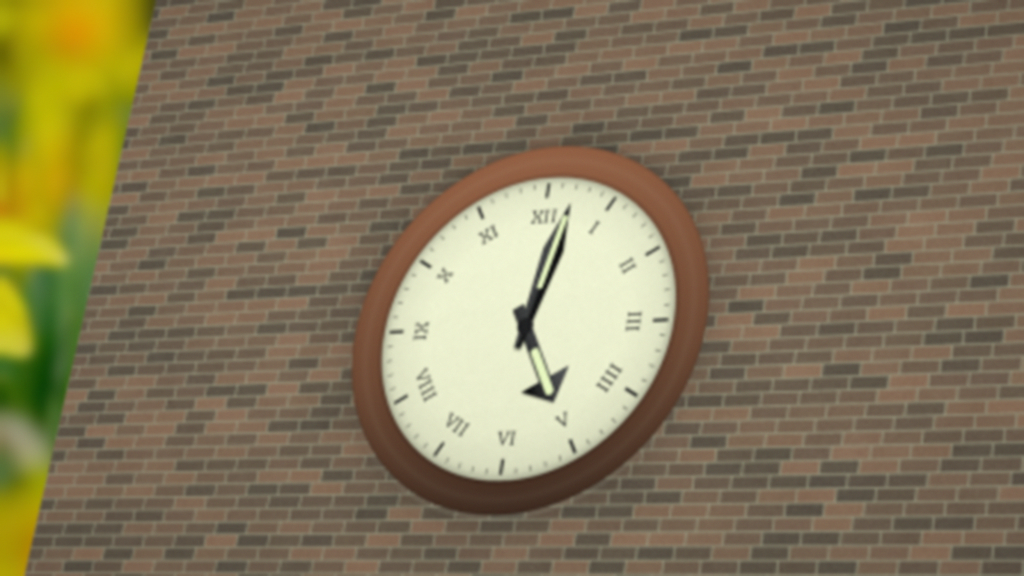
5:02
